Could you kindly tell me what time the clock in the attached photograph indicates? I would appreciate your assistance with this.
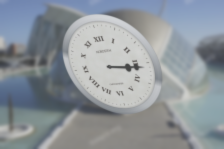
3:16
